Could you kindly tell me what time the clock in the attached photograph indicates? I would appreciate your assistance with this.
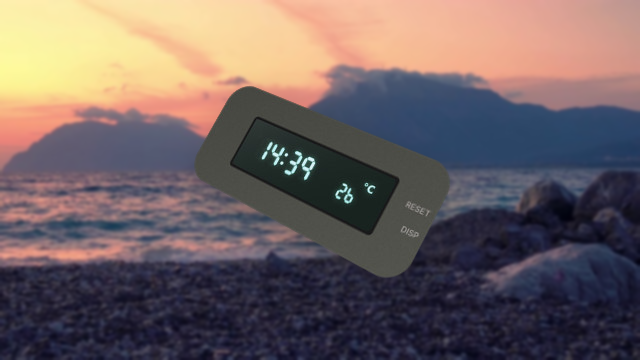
14:39
